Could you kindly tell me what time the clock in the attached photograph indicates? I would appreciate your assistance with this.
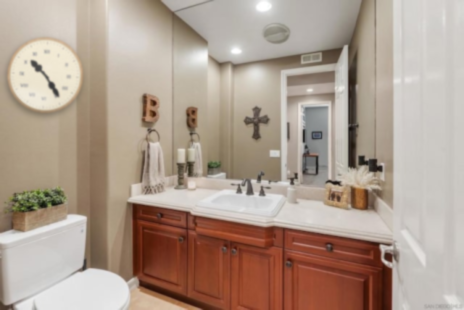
10:24
